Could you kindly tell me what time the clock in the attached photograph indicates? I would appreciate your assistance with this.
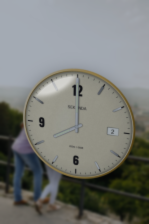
8:00
